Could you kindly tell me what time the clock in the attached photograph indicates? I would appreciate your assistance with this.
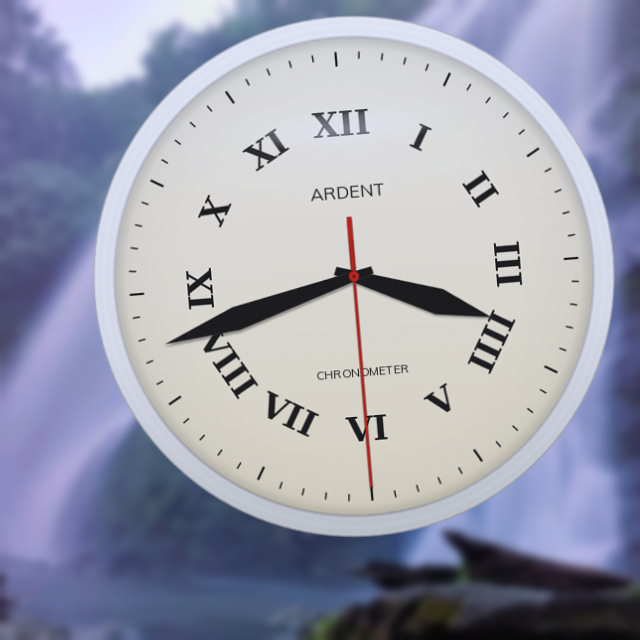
3:42:30
